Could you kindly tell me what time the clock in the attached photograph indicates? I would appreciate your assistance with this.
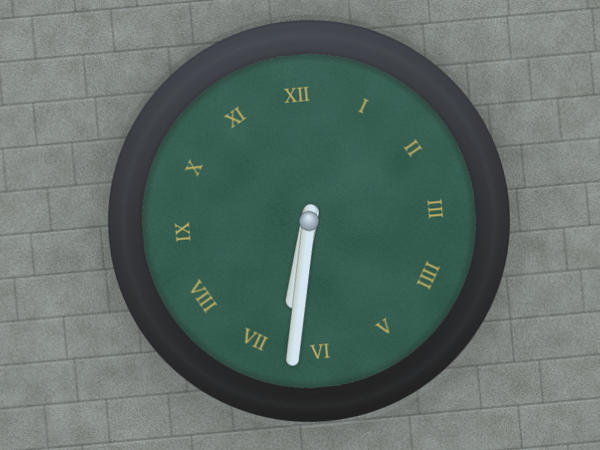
6:32
